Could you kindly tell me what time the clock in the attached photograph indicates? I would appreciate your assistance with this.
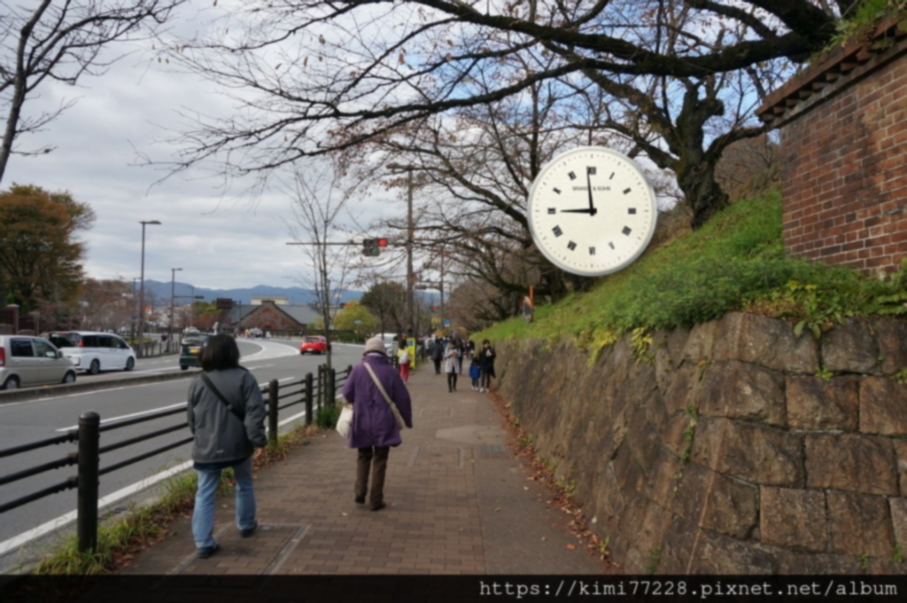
8:59
